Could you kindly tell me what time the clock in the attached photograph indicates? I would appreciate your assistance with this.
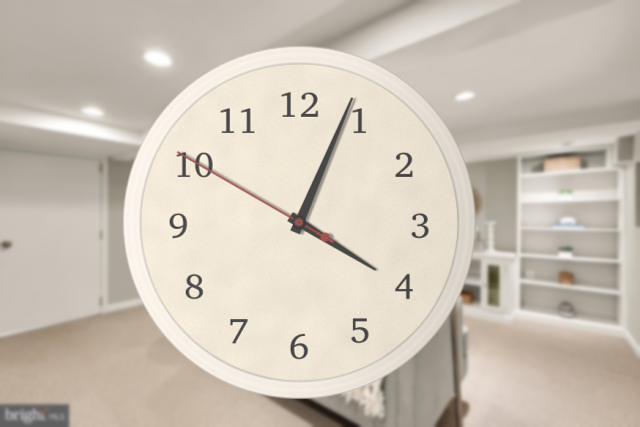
4:03:50
